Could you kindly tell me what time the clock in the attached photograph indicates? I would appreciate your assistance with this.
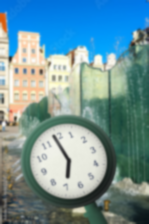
6:59
